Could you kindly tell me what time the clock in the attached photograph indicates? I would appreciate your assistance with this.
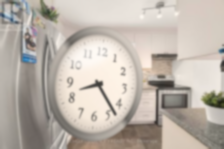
8:23
